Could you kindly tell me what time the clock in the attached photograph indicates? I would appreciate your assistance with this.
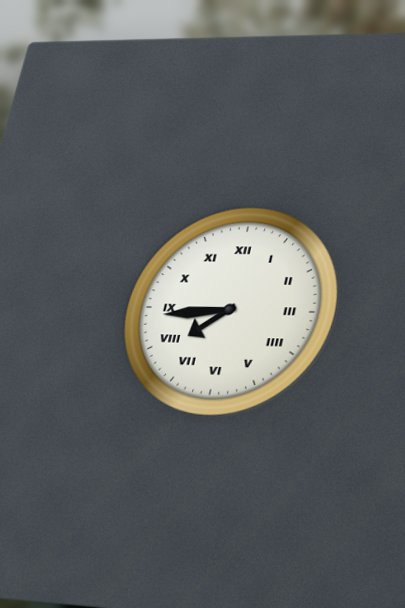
7:44
